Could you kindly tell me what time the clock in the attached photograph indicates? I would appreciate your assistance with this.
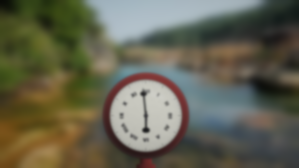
5:59
